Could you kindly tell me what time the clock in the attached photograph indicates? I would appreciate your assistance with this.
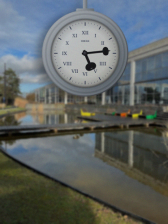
5:14
